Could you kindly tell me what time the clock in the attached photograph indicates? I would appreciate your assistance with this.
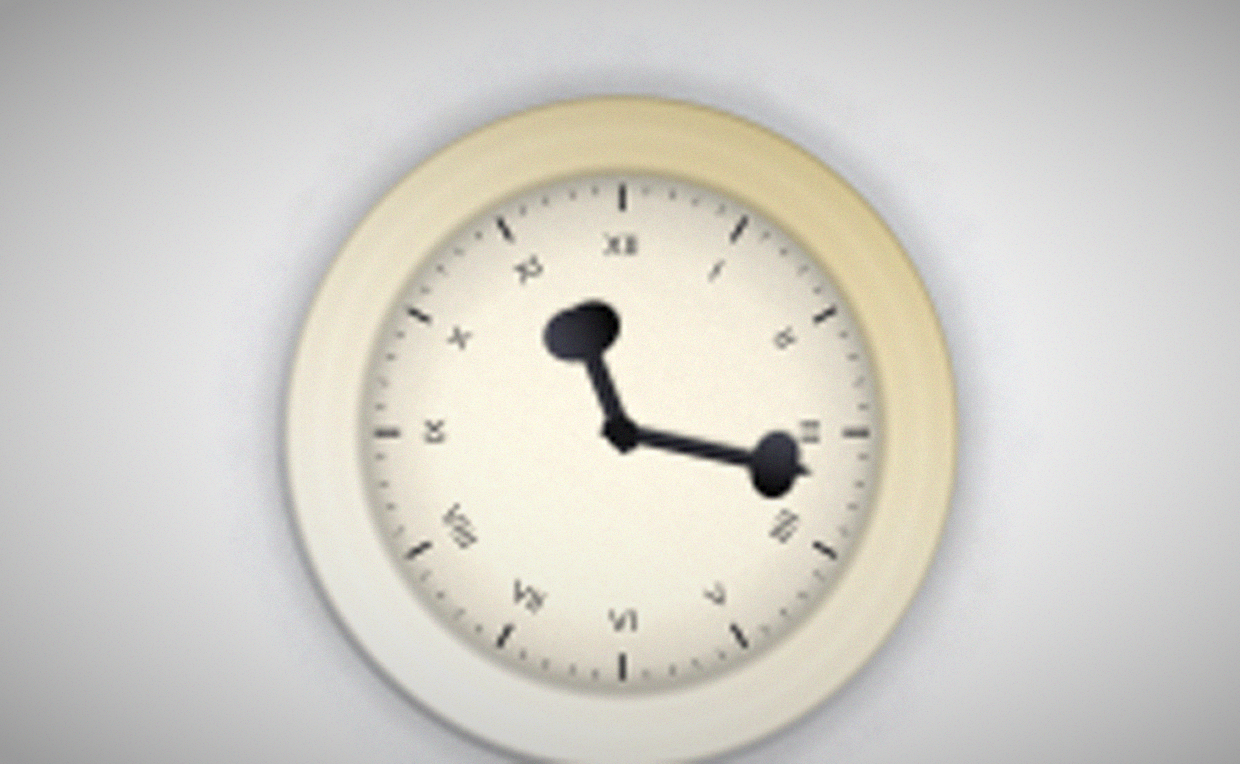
11:17
